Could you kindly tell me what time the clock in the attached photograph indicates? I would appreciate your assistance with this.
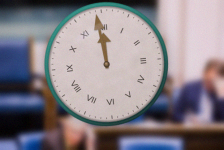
11:59
